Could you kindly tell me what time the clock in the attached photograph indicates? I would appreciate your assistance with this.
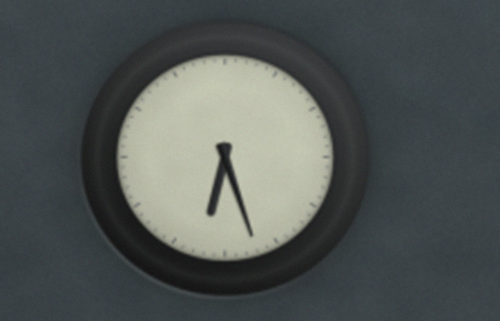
6:27
